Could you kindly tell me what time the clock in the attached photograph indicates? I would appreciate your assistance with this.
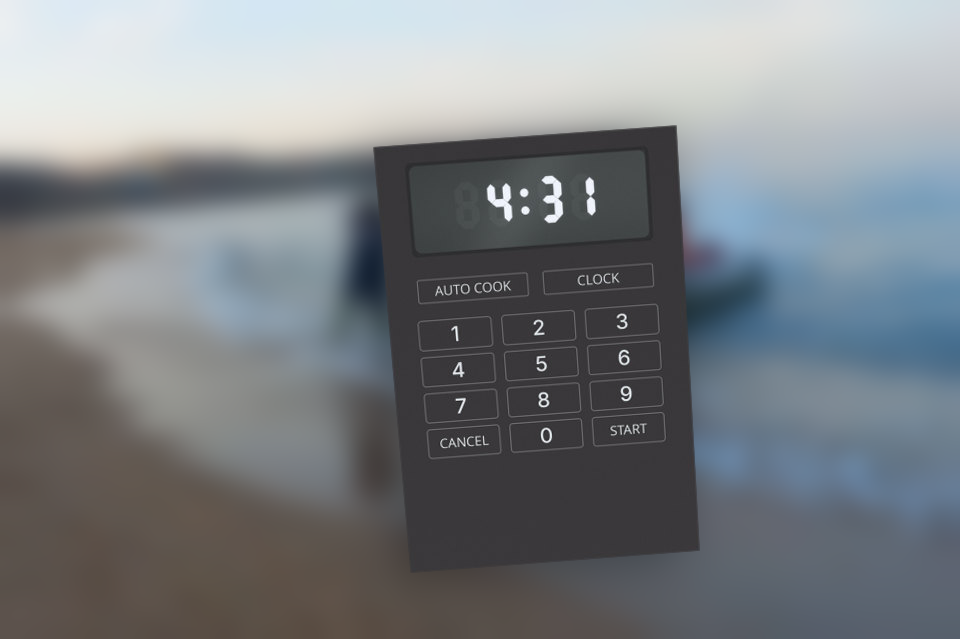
4:31
